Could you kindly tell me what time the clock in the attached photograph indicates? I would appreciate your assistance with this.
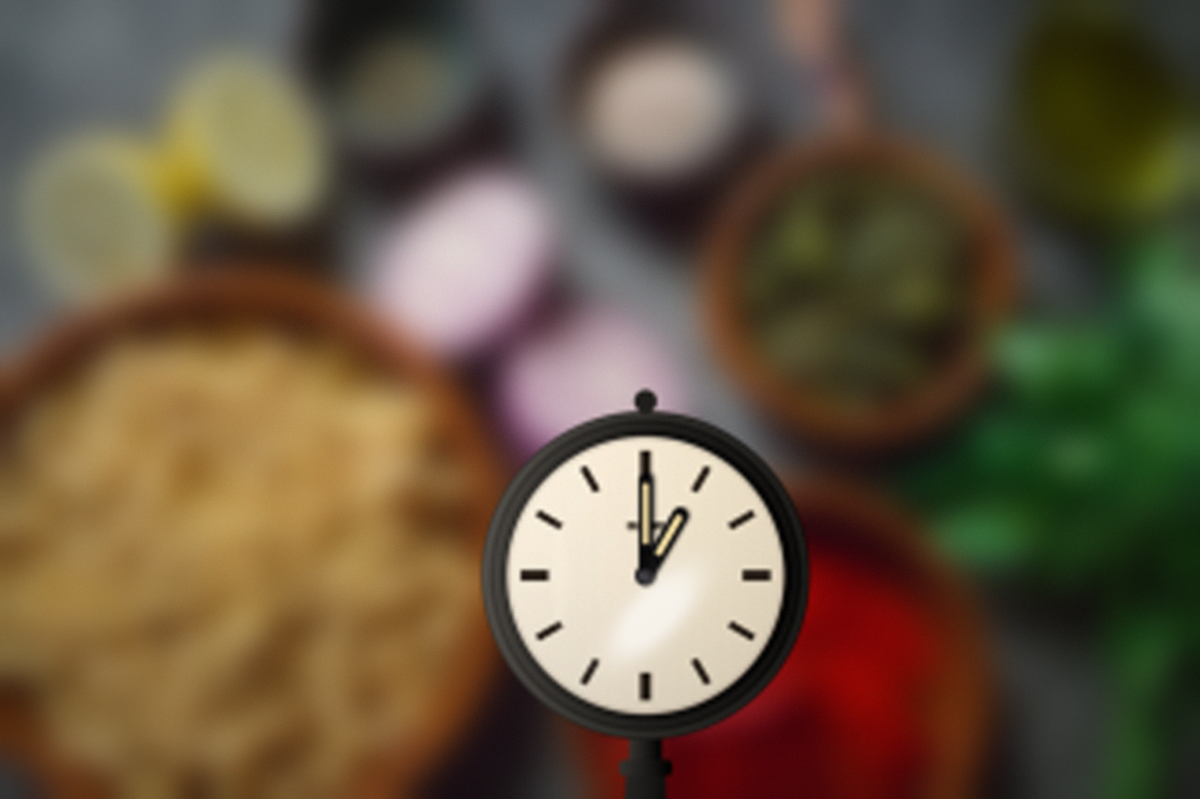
1:00
